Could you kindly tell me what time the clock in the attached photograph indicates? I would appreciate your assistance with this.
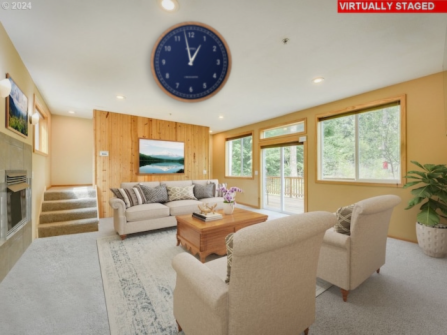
12:58
